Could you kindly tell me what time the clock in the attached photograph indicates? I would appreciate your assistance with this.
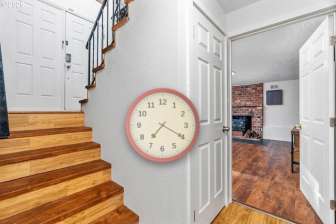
7:20
